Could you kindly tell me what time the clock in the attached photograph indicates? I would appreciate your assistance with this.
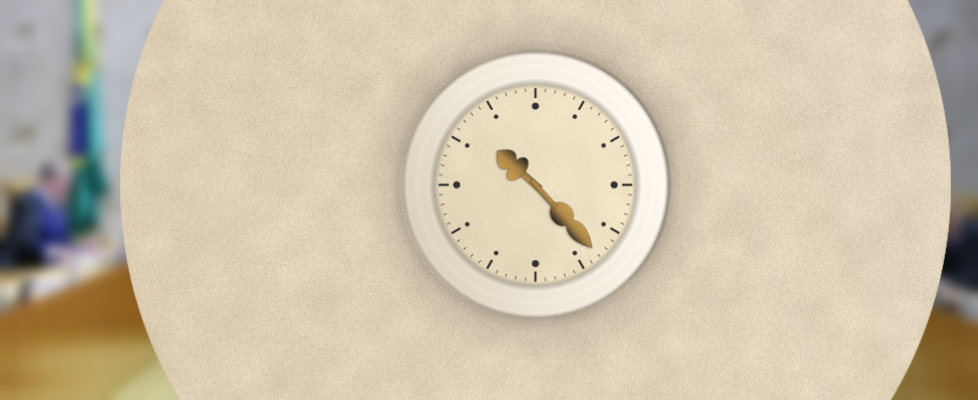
10:23
